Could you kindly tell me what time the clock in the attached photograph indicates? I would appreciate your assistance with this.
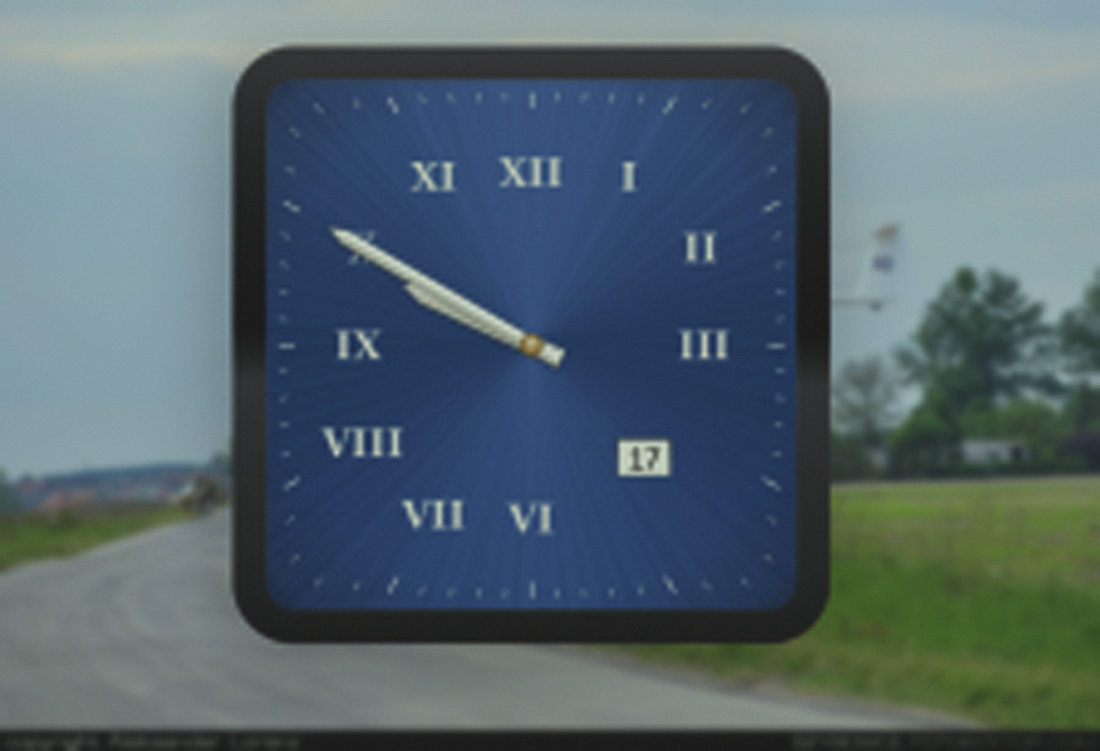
9:50
